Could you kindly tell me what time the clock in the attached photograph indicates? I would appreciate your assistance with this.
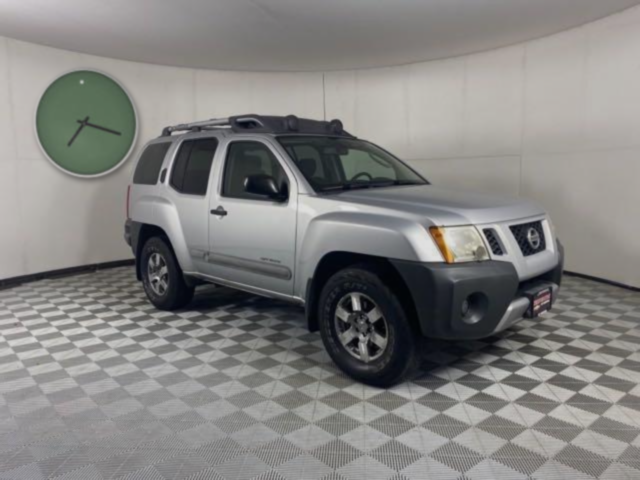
7:18
